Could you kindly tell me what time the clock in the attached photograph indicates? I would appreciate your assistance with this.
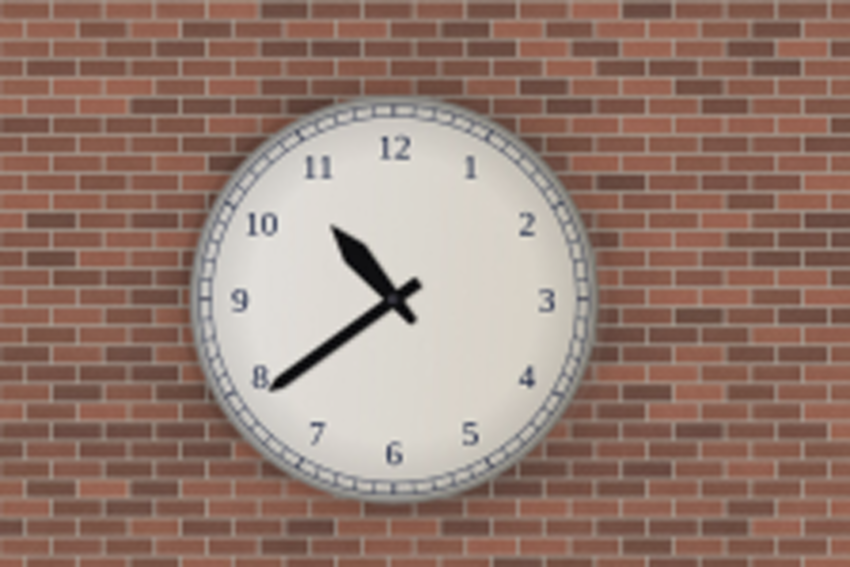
10:39
